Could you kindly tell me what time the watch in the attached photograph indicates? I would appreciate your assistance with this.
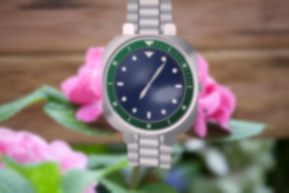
7:06
